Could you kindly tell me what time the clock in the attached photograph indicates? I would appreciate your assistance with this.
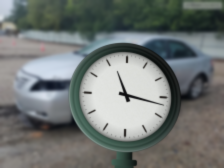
11:17
